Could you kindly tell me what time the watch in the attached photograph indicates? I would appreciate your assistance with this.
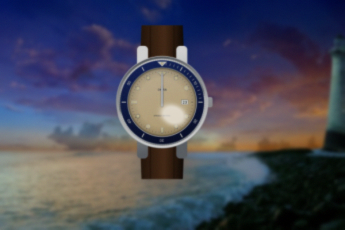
12:00
